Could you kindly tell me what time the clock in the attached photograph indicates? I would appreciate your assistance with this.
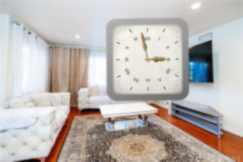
2:58
